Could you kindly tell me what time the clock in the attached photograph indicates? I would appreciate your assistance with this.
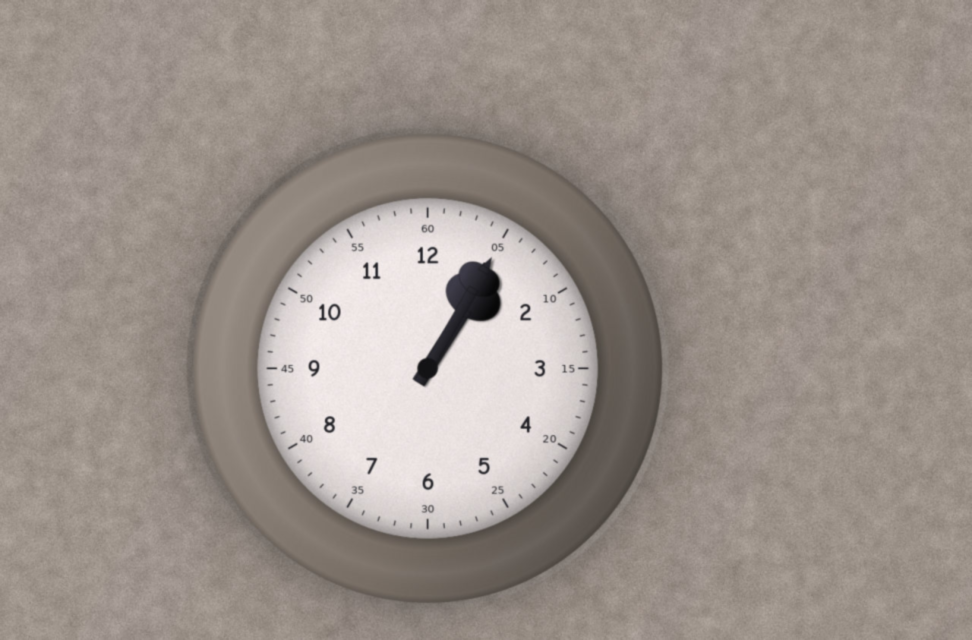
1:05
